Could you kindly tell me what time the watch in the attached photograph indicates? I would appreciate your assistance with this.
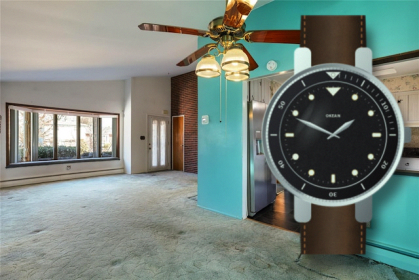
1:49
